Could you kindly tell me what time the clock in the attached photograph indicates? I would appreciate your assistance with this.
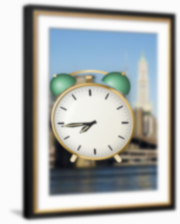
7:44
